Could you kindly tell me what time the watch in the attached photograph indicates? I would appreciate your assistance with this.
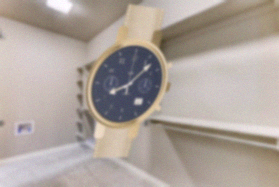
8:07
